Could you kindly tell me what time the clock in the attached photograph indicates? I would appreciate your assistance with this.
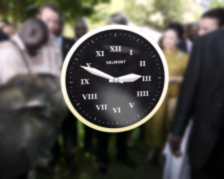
2:49
